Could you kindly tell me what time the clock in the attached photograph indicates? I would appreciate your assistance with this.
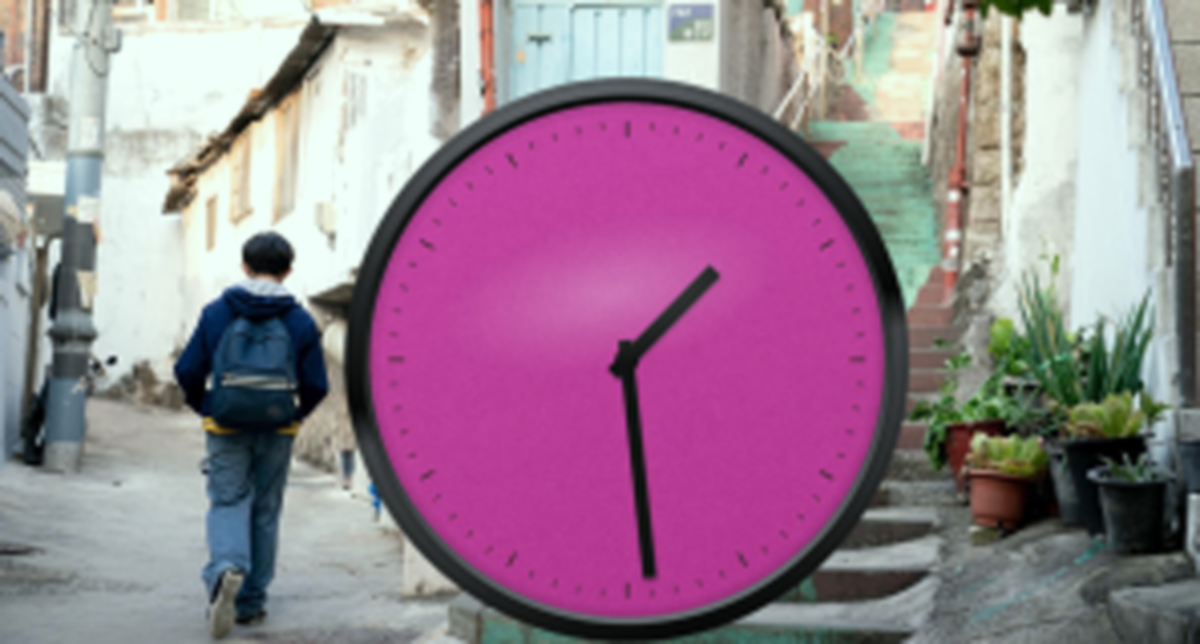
1:29
